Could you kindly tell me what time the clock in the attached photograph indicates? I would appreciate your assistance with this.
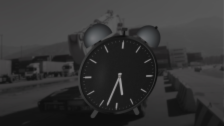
5:33
